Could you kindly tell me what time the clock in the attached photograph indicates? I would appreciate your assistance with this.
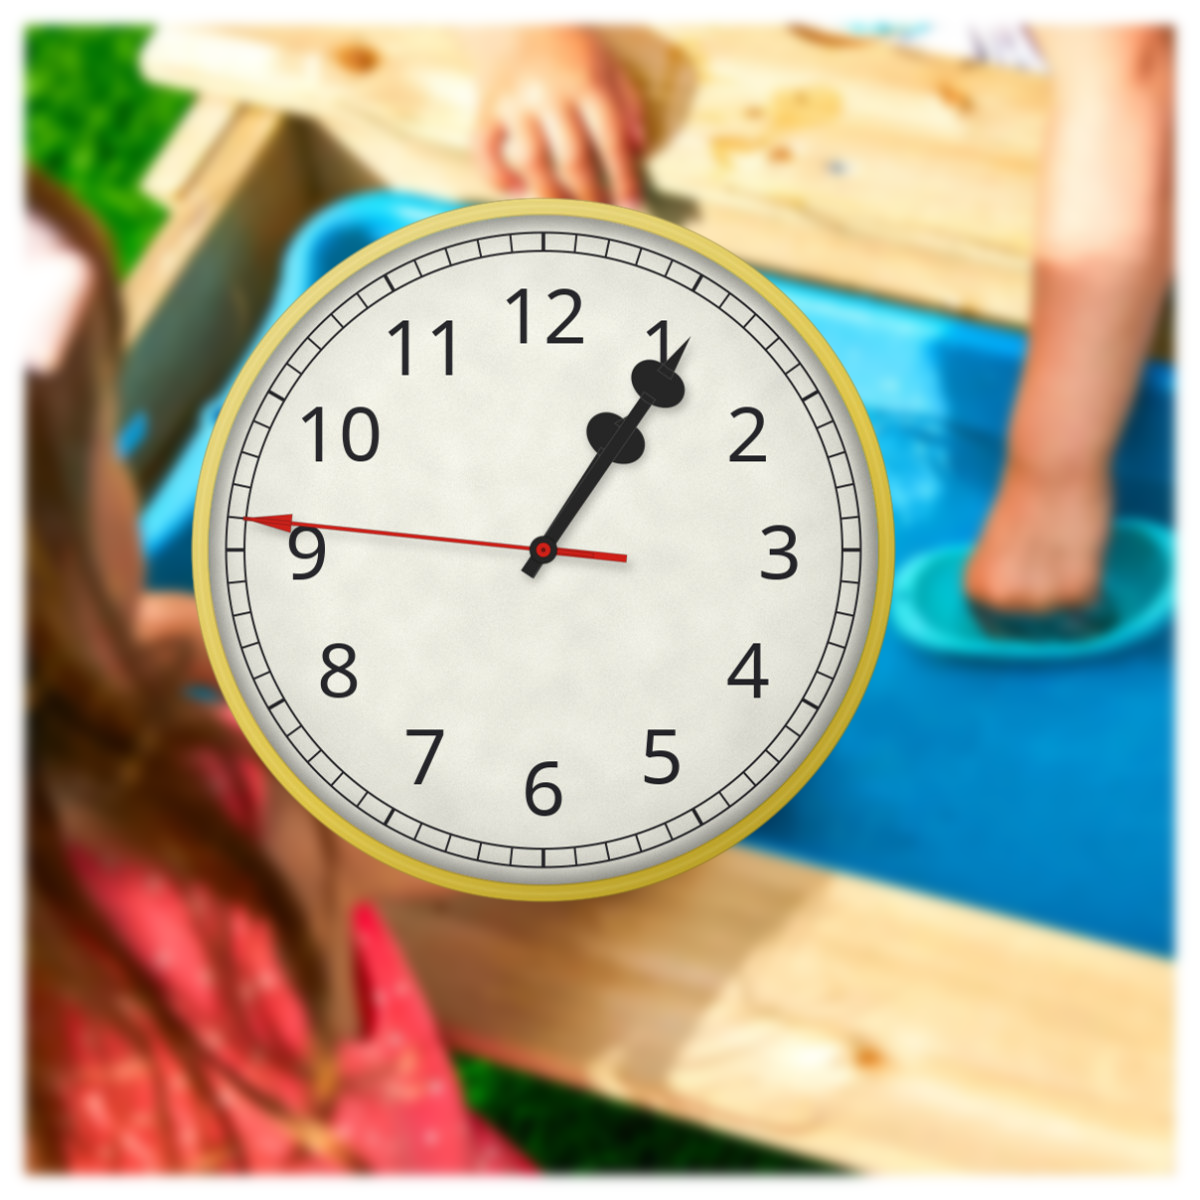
1:05:46
